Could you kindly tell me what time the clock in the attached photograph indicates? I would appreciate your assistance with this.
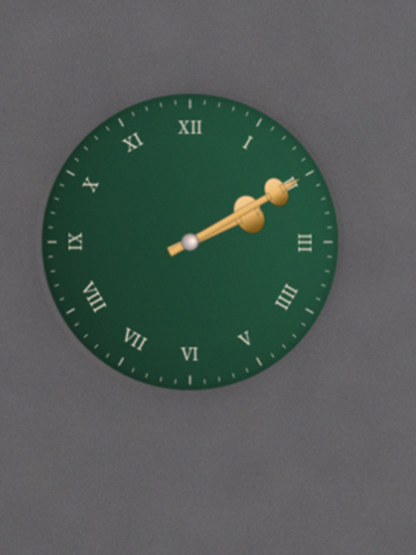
2:10
